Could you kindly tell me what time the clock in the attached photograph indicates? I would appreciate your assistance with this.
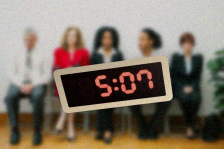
5:07
